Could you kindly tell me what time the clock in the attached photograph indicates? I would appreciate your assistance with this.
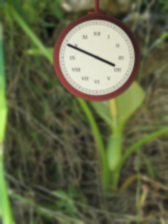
3:49
